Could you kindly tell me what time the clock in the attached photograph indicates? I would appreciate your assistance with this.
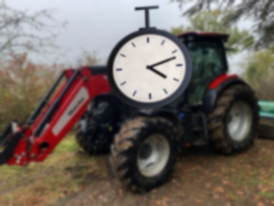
4:12
